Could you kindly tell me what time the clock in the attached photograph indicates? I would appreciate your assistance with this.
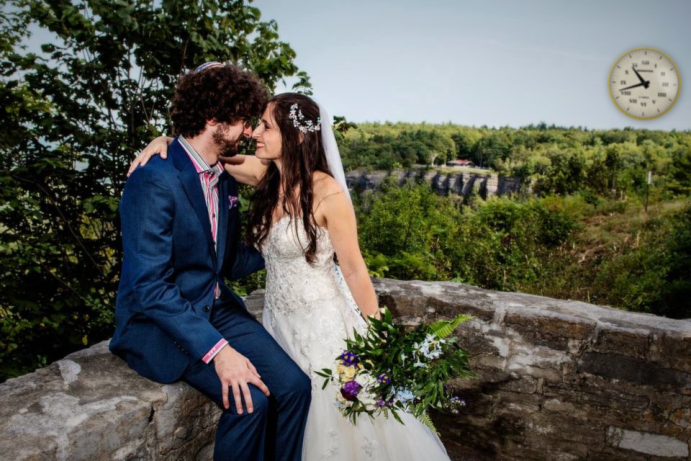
10:42
